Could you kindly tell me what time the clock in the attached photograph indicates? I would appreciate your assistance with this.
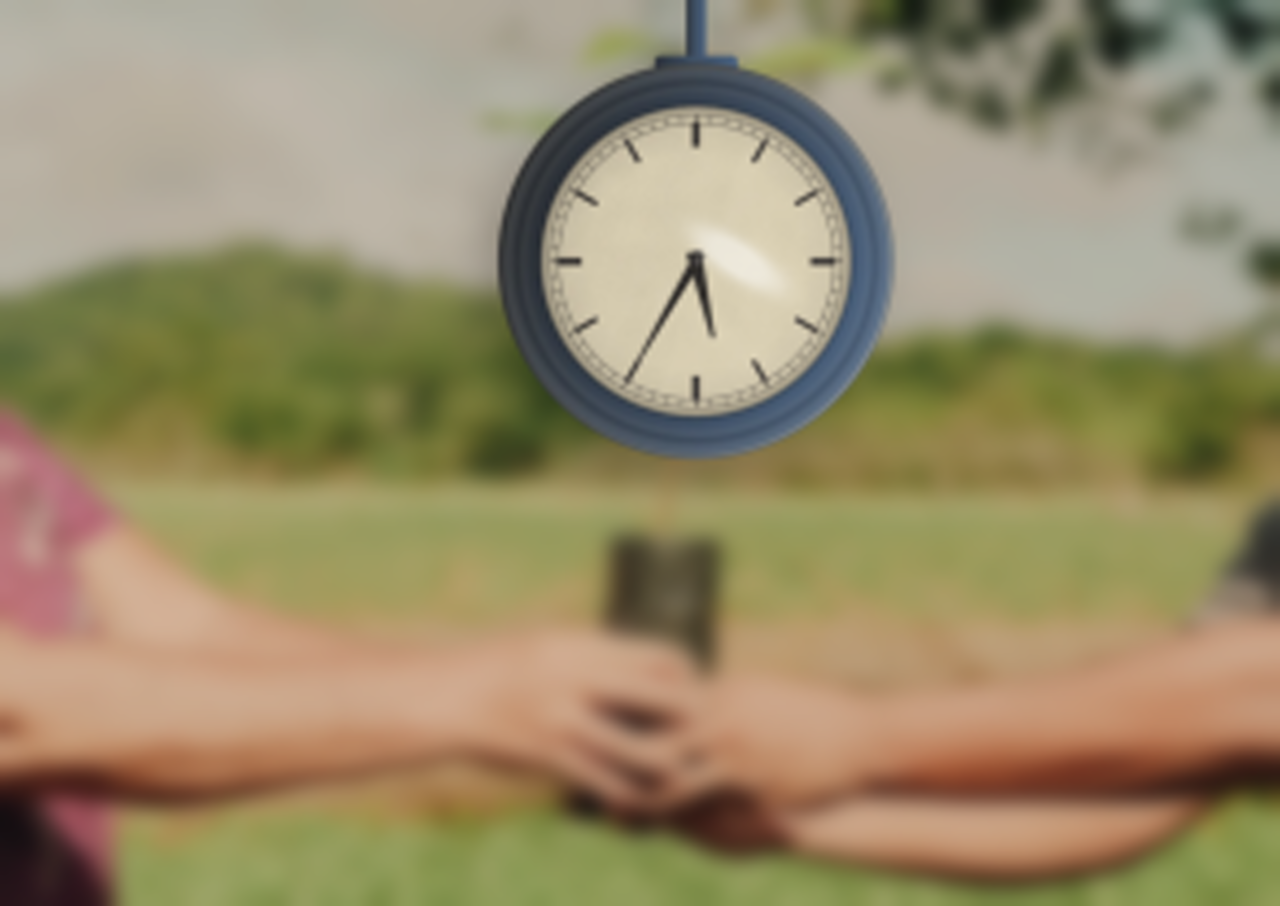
5:35
